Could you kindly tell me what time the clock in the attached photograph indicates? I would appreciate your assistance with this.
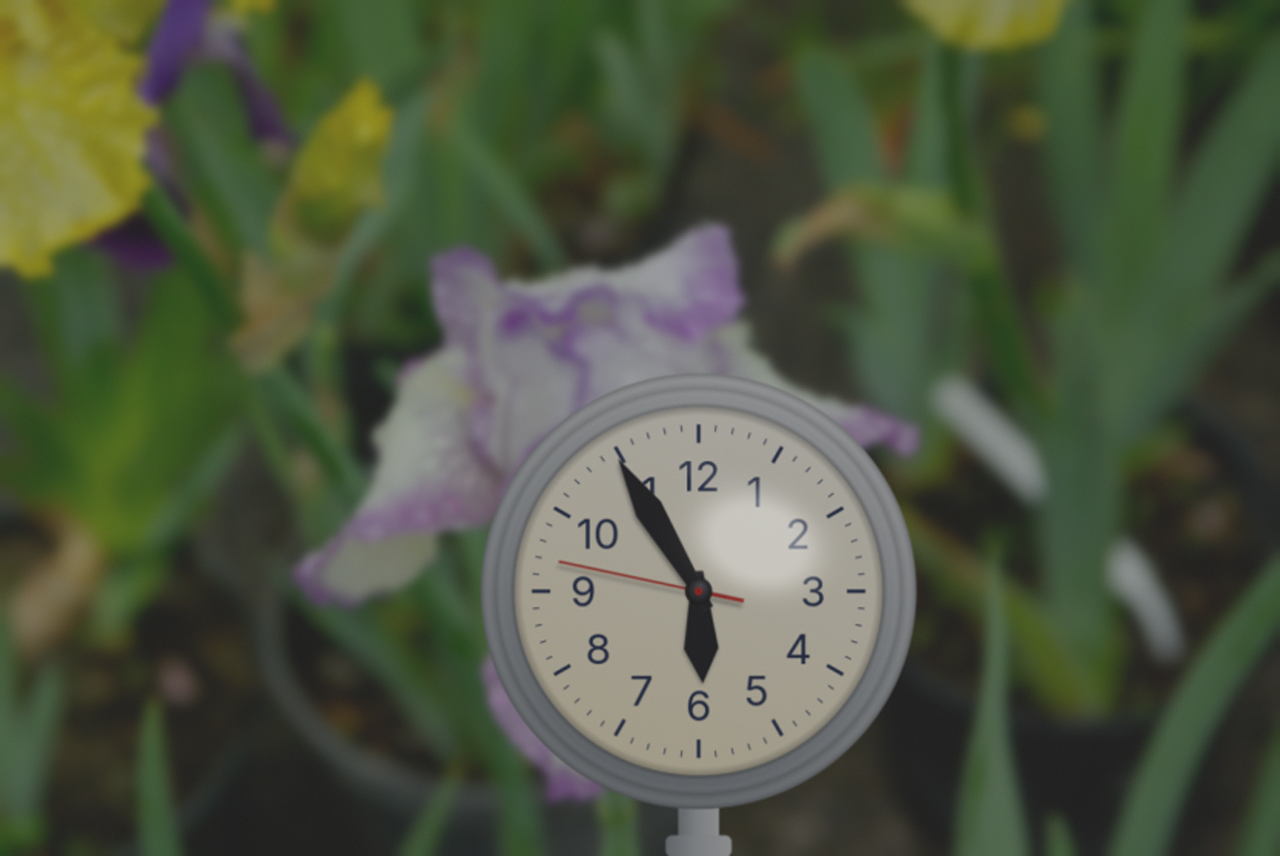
5:54:47
